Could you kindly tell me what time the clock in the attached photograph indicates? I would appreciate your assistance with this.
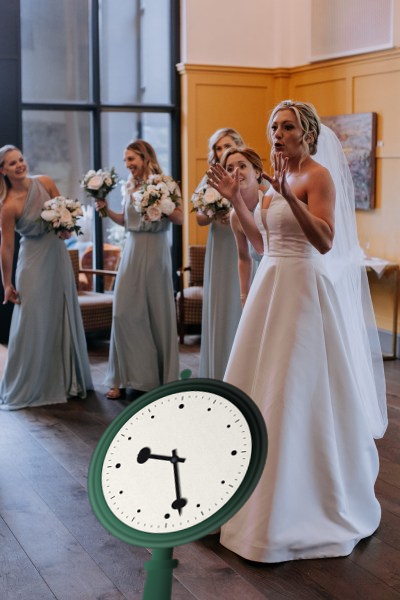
9:28
